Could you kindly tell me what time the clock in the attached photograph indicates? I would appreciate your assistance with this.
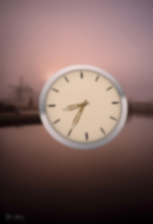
8:35
